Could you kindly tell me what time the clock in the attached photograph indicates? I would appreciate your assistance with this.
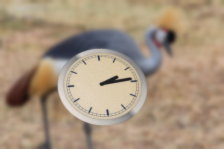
2:14
